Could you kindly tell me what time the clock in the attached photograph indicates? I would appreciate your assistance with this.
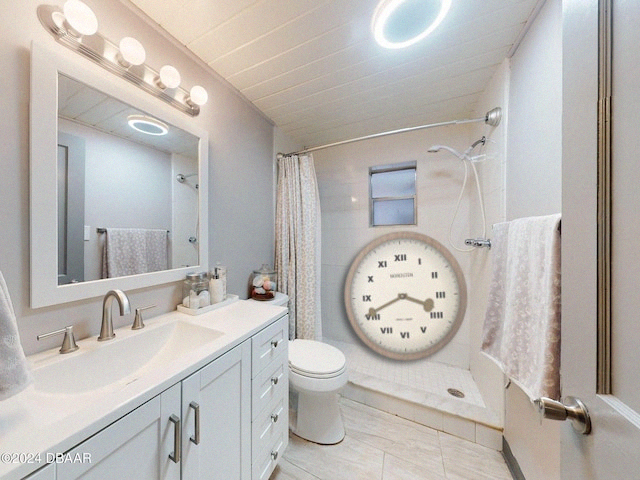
3:41
